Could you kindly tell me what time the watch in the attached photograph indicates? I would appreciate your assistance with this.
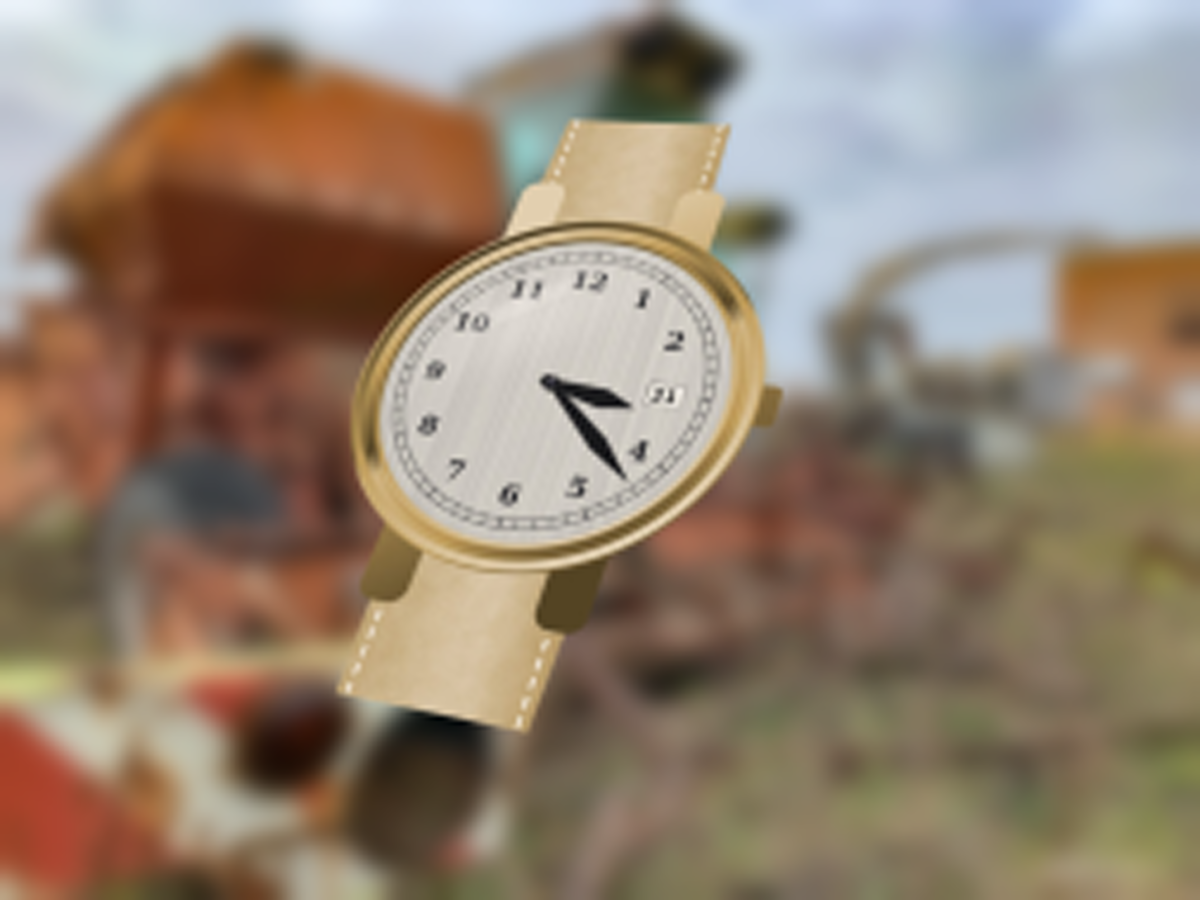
3:22
